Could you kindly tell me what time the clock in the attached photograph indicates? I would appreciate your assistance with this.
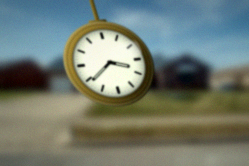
3:39
